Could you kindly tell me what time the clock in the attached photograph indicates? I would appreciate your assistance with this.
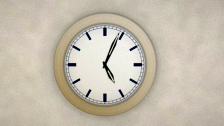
5:04
